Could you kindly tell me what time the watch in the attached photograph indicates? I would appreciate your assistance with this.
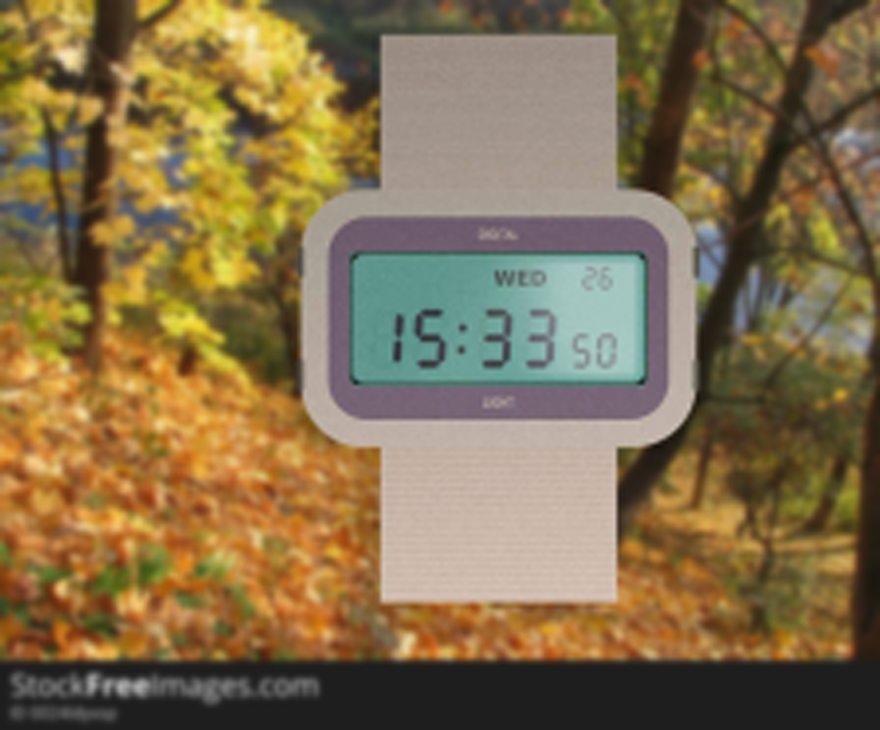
15:33:50
